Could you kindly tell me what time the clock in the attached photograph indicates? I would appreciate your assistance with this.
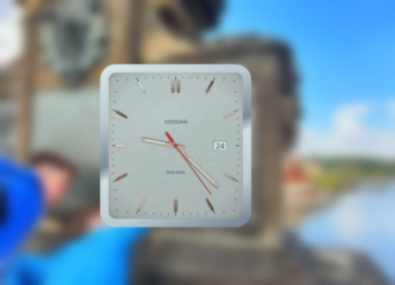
9:22:24
